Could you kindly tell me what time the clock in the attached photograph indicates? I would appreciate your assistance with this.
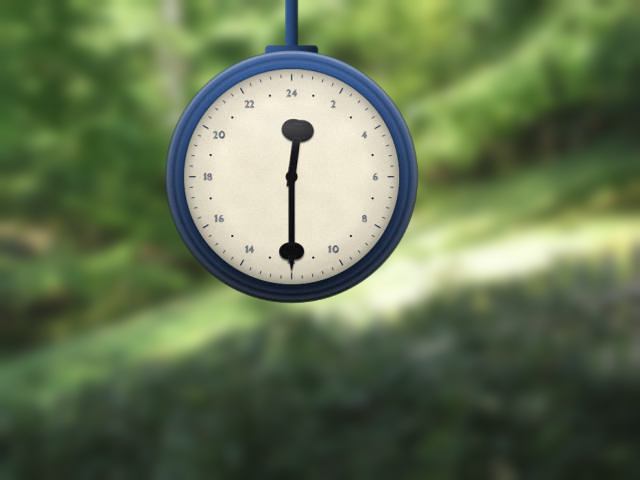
0:30
